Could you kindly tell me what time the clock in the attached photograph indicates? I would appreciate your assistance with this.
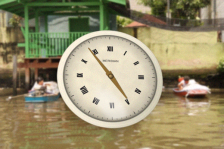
4:54
